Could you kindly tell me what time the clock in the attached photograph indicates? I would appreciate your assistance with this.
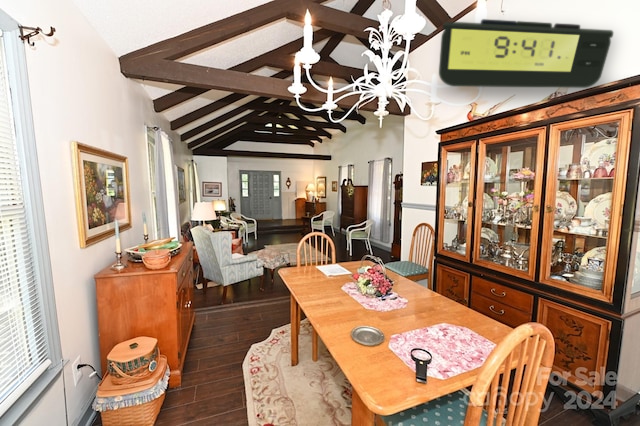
9:41
